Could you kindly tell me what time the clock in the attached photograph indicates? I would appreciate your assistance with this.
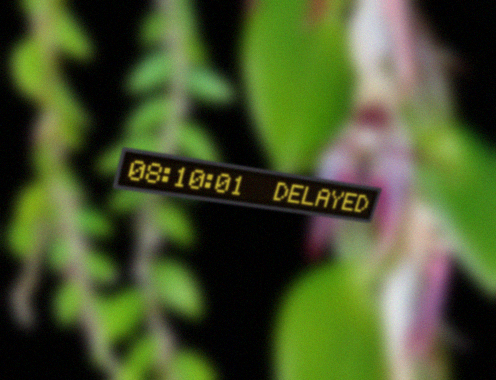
8:10:01
